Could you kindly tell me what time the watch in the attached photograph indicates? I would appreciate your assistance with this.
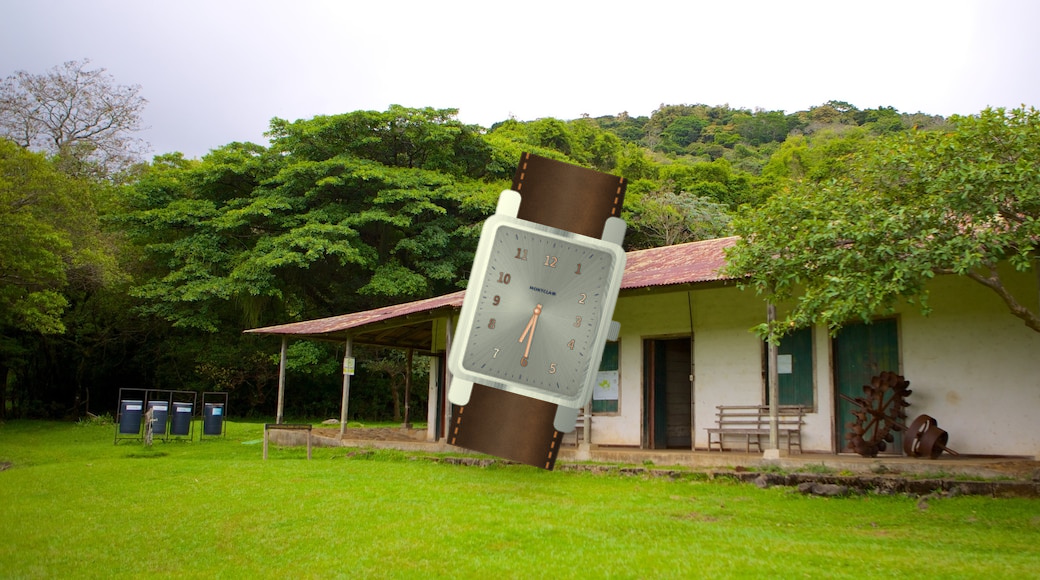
6:30
